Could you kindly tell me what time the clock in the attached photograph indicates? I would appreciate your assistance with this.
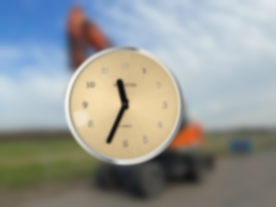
11:34
